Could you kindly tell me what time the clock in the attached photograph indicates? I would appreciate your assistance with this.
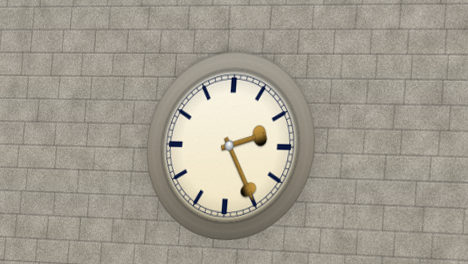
2:25
